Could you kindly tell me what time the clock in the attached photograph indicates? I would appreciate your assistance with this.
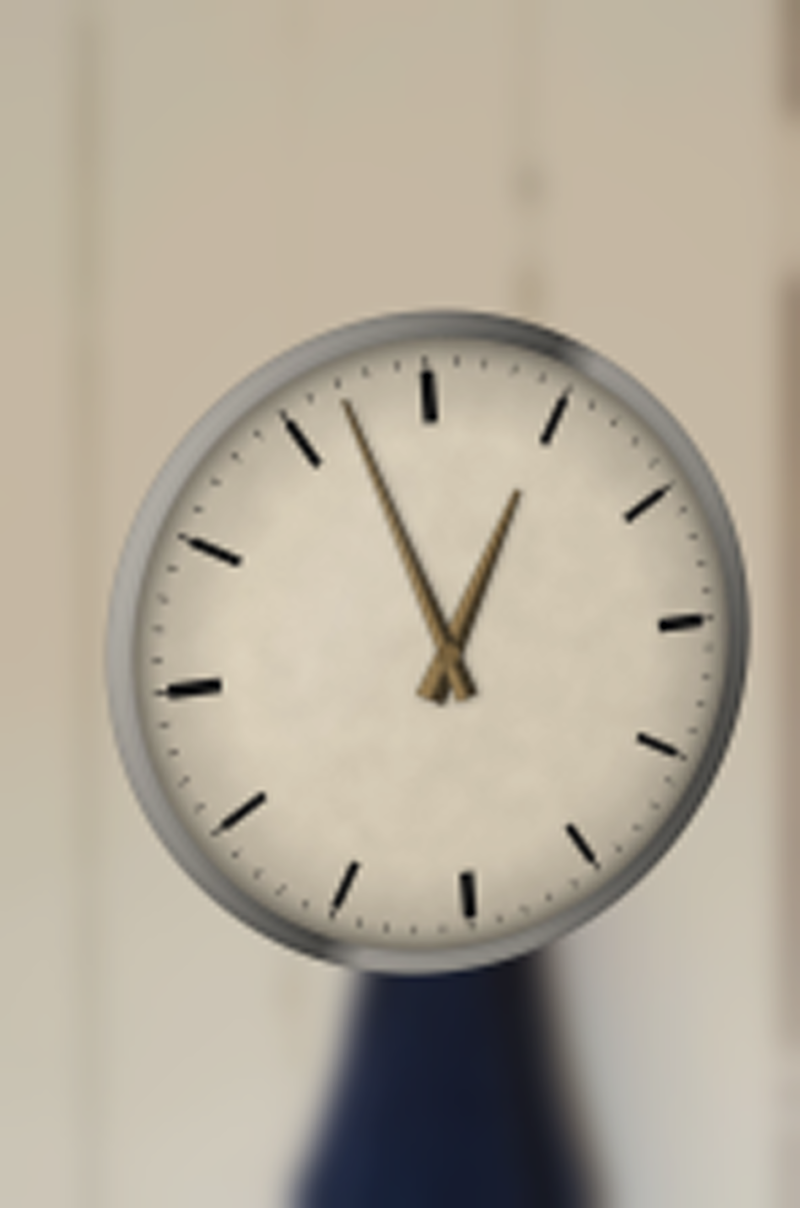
12:57
